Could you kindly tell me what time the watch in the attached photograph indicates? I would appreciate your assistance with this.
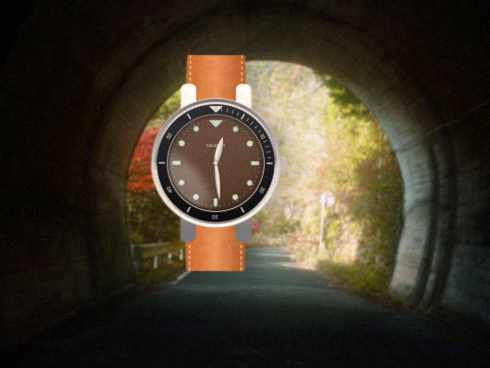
12:29
